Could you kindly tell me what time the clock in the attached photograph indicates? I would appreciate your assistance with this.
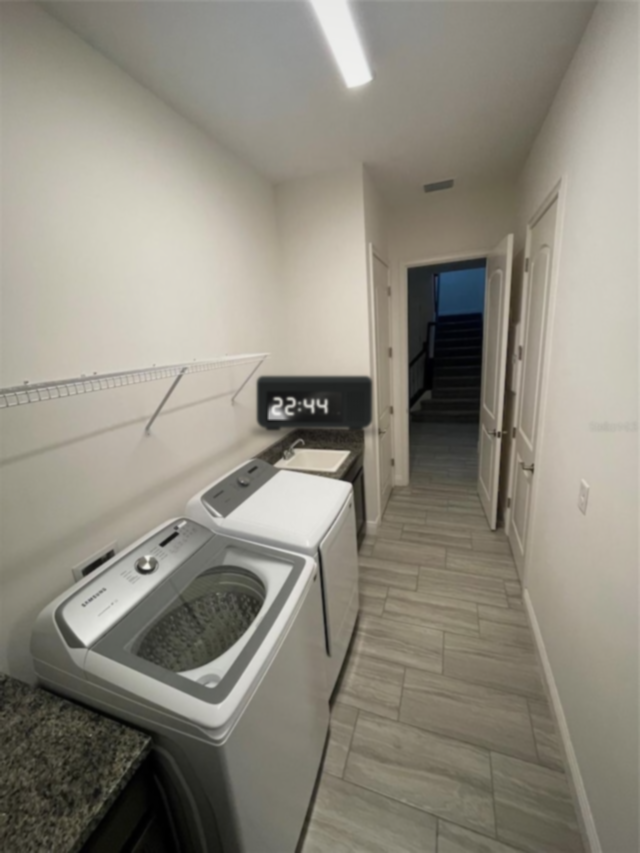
22:44
